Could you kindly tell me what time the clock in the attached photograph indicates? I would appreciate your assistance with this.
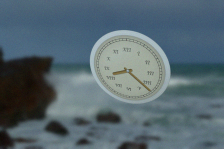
8:22
